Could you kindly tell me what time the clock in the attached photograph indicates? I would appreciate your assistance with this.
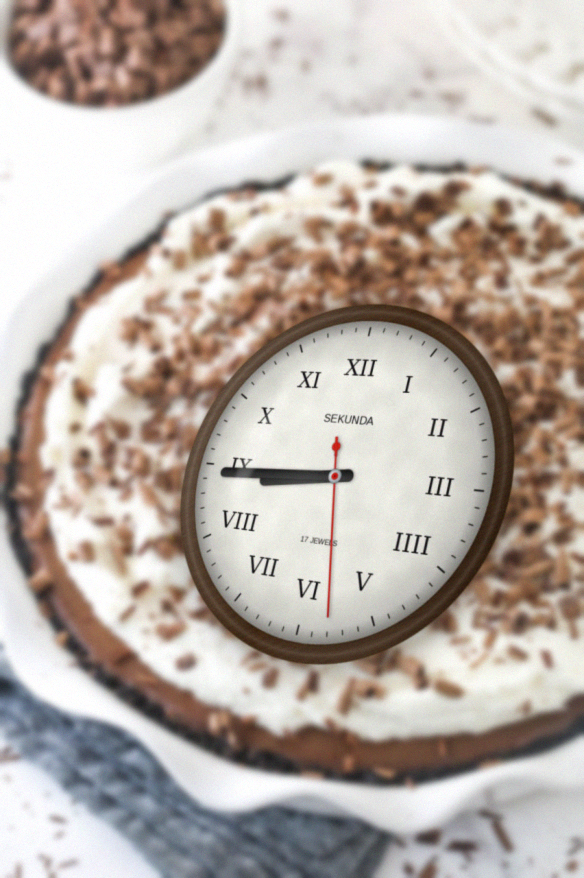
8:44:28
